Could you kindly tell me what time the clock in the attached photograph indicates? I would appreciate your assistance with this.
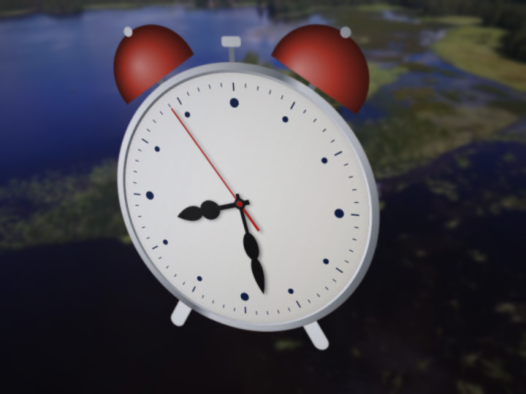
8:27:54
